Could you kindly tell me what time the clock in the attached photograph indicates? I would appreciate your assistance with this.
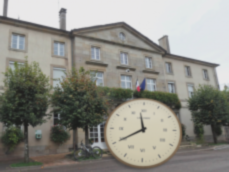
11:40
